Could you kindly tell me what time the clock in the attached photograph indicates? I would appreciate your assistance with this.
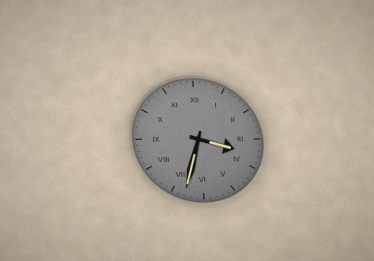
3:33
